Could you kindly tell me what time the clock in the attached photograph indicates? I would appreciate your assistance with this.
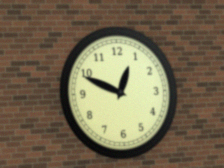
12:49
